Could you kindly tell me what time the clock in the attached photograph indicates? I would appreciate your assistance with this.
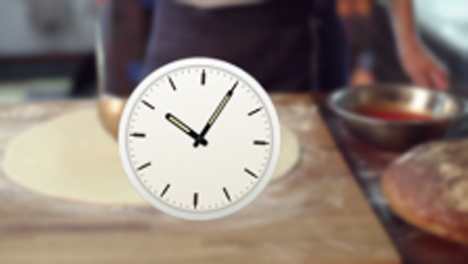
10:05
